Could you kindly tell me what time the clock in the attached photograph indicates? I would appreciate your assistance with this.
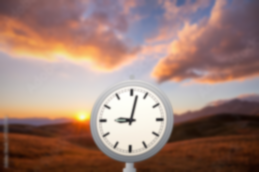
9:02
